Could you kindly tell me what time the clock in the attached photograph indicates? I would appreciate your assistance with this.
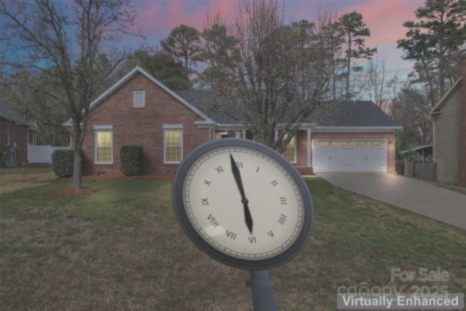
5:59
